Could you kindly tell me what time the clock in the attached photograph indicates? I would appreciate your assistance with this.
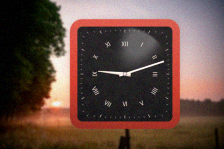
9:12
